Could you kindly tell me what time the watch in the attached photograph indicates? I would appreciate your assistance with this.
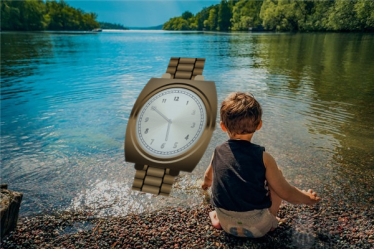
5:50
